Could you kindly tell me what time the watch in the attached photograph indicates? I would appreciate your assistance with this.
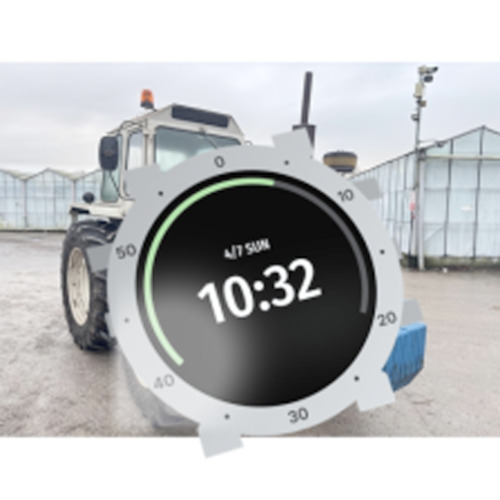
10:32
